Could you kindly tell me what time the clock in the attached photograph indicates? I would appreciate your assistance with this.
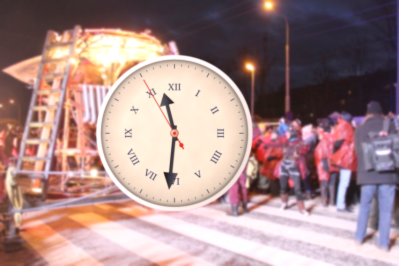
11:30:55
